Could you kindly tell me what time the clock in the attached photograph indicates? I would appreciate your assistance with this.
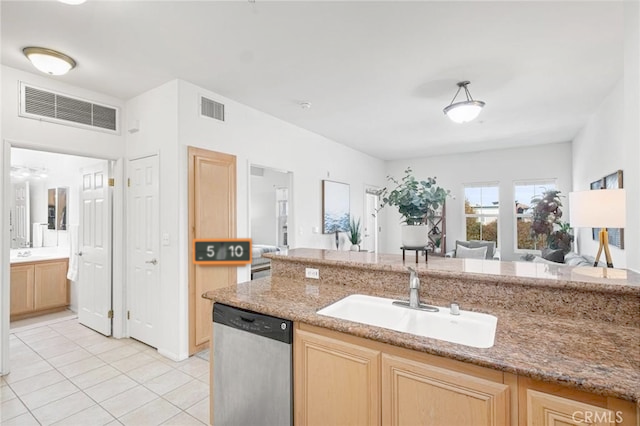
5:10
